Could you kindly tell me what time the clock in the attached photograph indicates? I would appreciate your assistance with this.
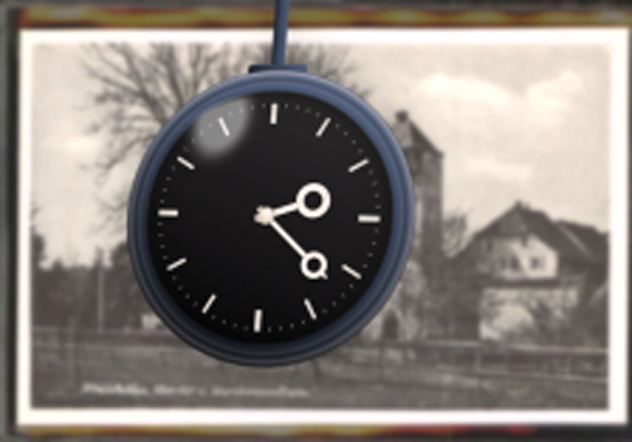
2:22
